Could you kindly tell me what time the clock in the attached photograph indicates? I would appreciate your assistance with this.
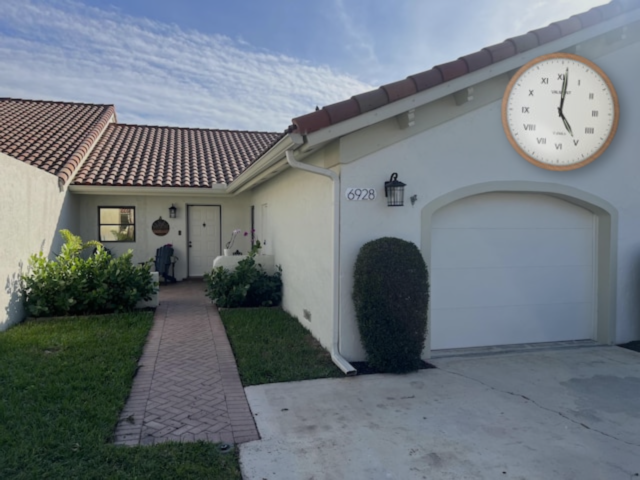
5:01
